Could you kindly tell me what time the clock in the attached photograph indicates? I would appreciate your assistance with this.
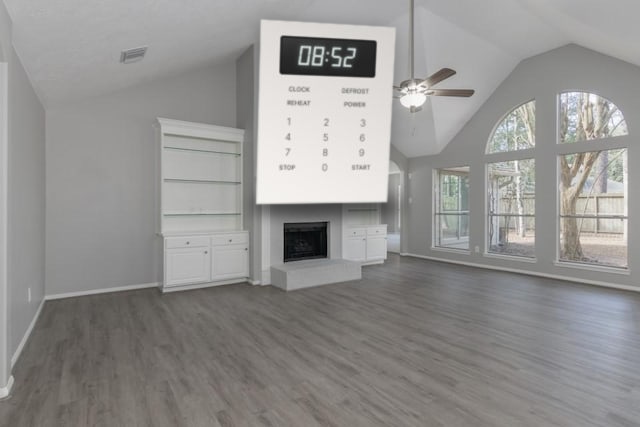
8:52
